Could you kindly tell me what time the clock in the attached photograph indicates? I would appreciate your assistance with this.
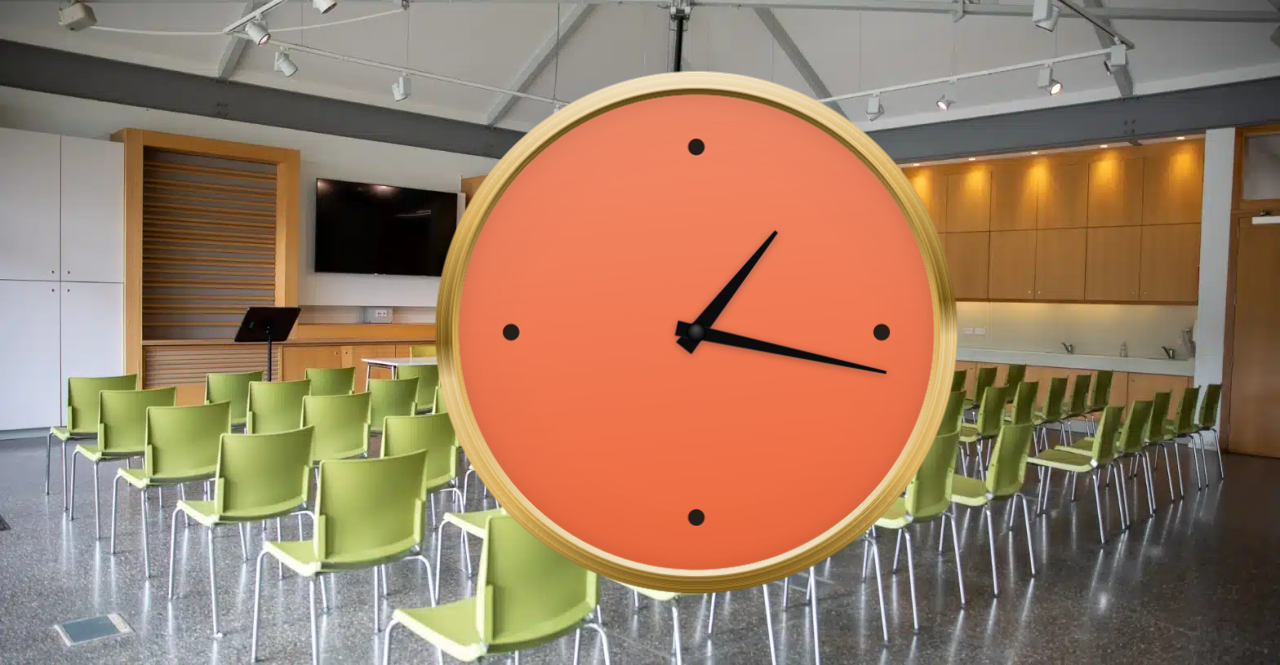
1:17
